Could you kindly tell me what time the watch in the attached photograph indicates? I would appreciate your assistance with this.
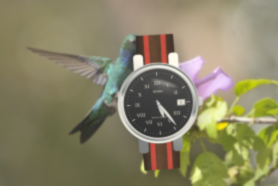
5:24
